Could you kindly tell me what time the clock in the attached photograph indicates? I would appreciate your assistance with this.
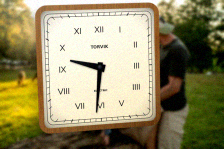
9:31
